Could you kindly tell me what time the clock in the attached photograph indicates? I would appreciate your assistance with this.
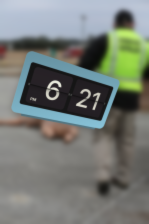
6:21
